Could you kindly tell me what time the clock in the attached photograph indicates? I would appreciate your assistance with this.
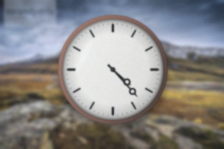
4:23
